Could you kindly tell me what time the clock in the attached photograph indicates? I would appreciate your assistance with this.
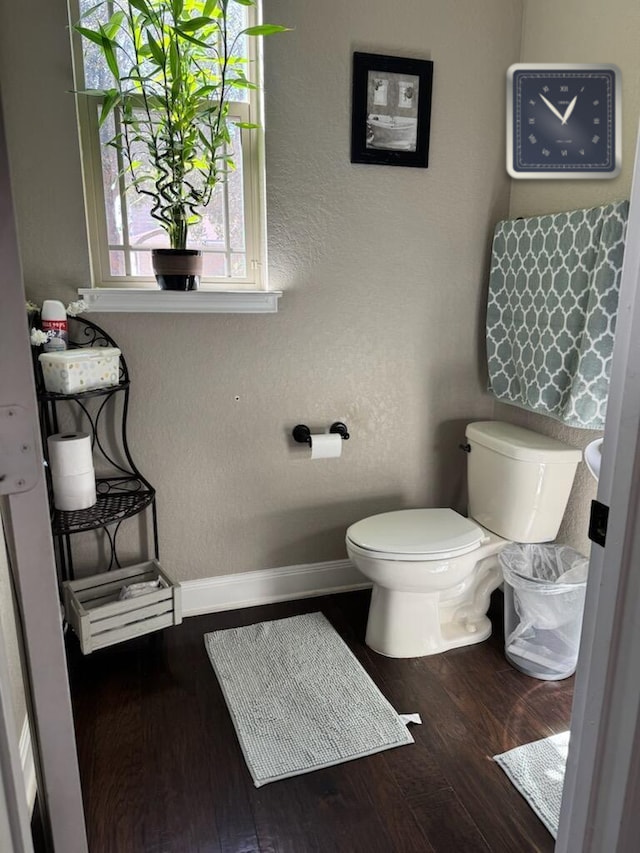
12:53
